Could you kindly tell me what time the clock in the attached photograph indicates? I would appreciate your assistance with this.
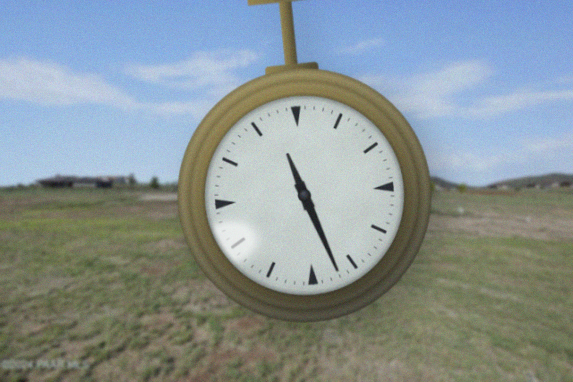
11:27
